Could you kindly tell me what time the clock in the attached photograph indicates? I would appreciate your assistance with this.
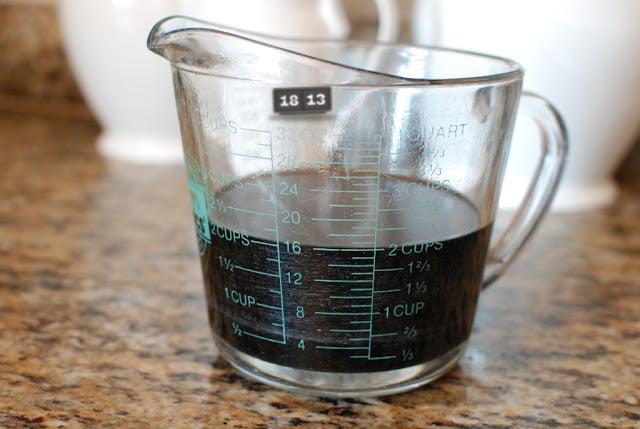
18:13
